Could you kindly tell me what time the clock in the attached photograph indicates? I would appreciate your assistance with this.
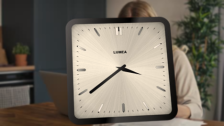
3:39
